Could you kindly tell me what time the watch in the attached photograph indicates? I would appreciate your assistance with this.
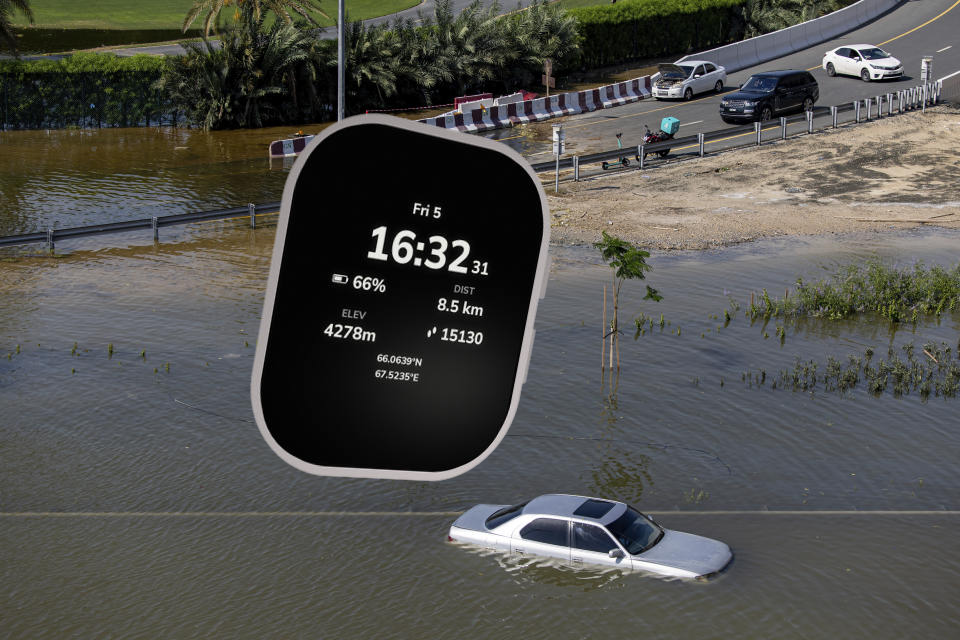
16:32:31
